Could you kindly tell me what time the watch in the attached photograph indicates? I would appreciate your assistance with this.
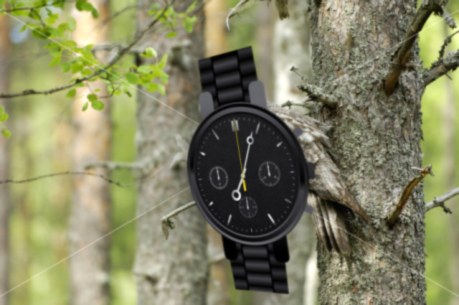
7:04
